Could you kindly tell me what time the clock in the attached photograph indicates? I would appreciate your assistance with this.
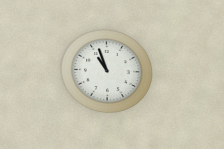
10:57
